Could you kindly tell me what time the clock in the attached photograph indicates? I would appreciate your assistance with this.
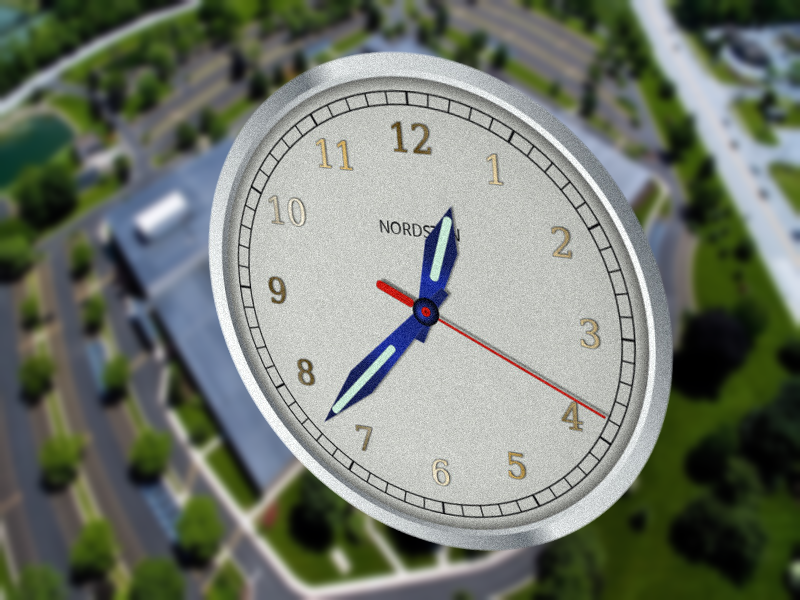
12:37:19
